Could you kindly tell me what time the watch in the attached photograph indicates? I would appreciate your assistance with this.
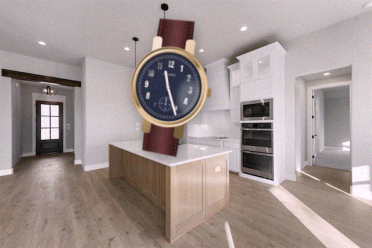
11:26
